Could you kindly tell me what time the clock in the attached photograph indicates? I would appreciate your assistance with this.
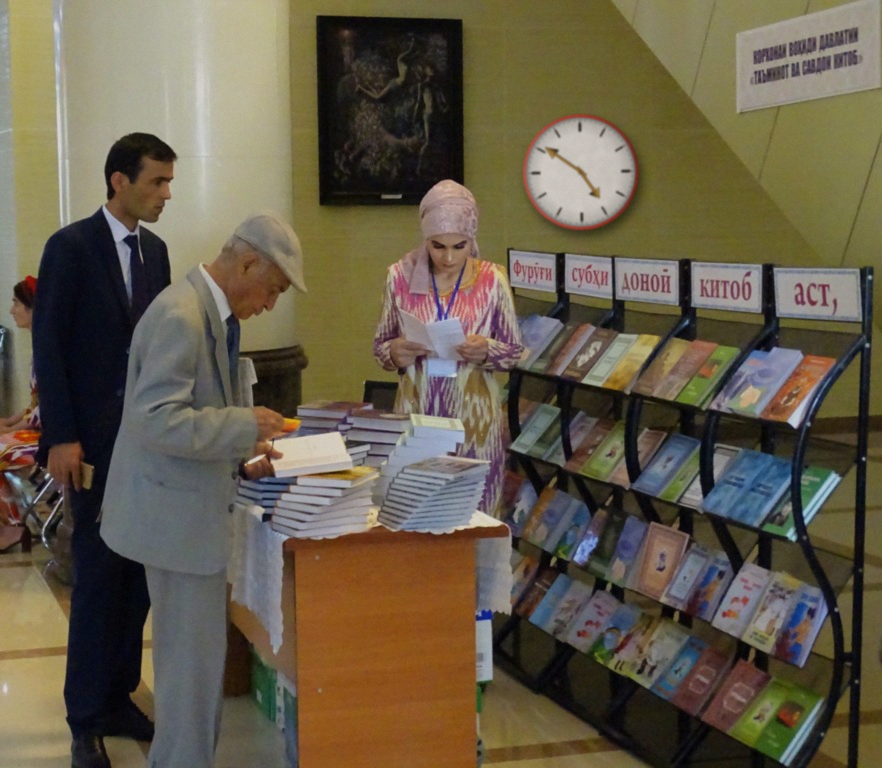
4:51
